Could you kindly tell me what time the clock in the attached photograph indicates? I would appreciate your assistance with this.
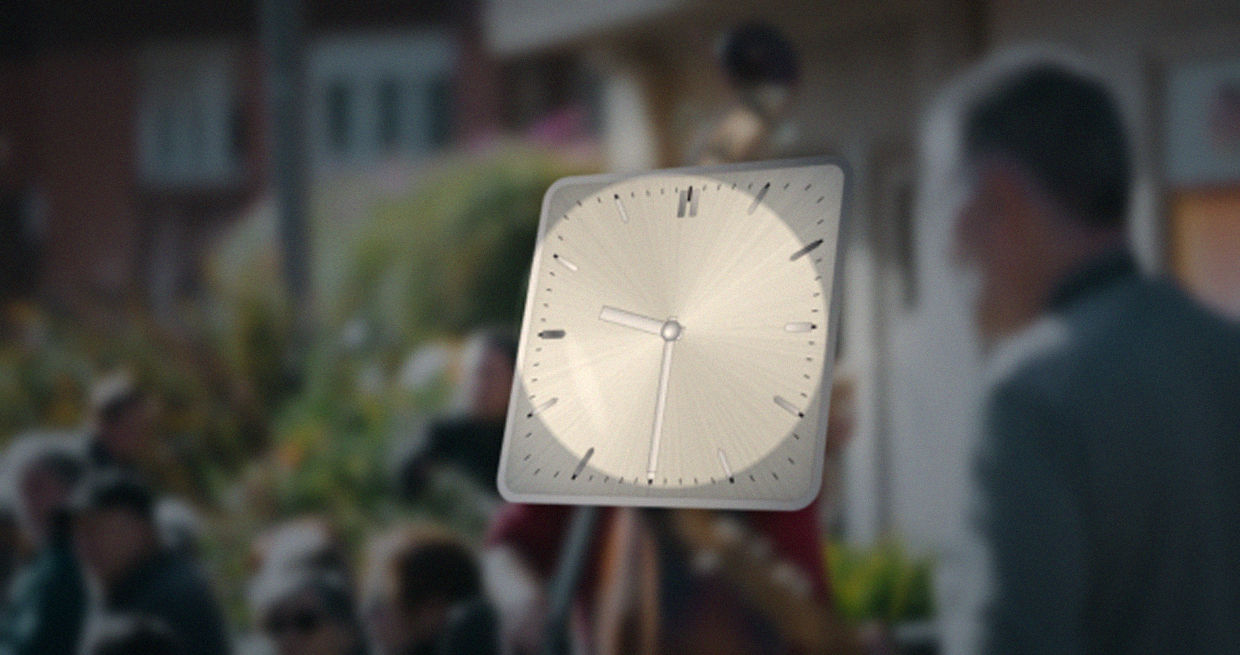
9:30
